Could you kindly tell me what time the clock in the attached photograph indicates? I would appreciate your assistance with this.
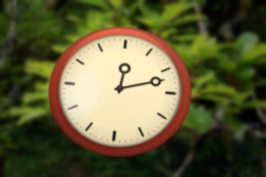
12:12
